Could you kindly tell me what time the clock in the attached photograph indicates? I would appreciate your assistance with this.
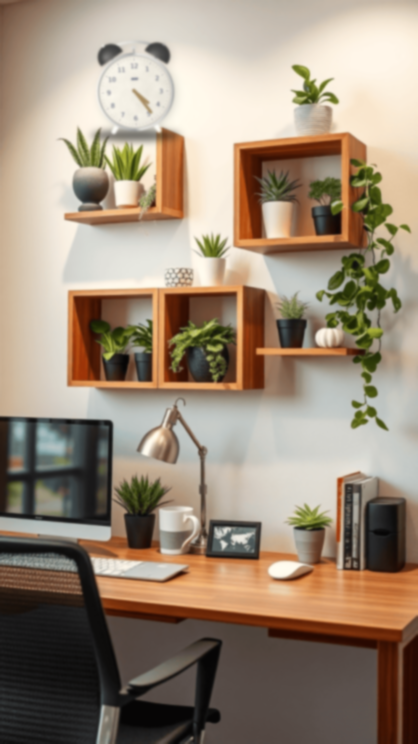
4:24
